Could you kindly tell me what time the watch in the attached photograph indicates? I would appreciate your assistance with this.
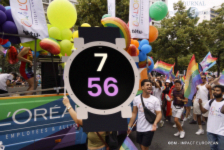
7:56
